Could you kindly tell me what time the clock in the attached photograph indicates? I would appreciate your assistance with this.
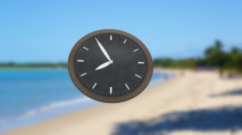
7:55
